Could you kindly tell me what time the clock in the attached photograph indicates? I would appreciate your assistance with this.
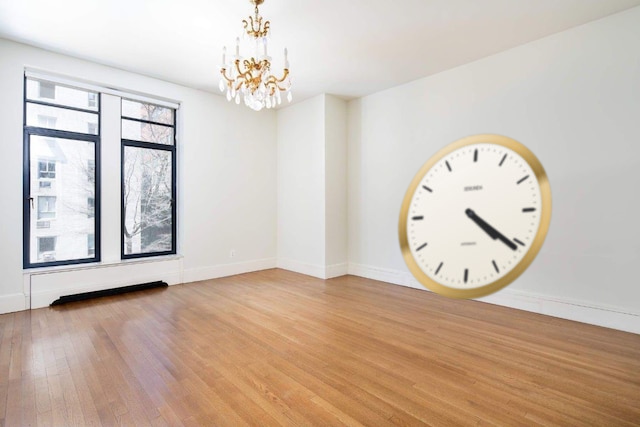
4:21
